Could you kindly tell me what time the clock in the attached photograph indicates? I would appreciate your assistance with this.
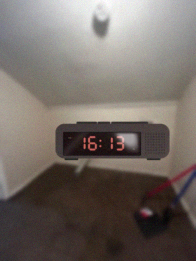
16:13
